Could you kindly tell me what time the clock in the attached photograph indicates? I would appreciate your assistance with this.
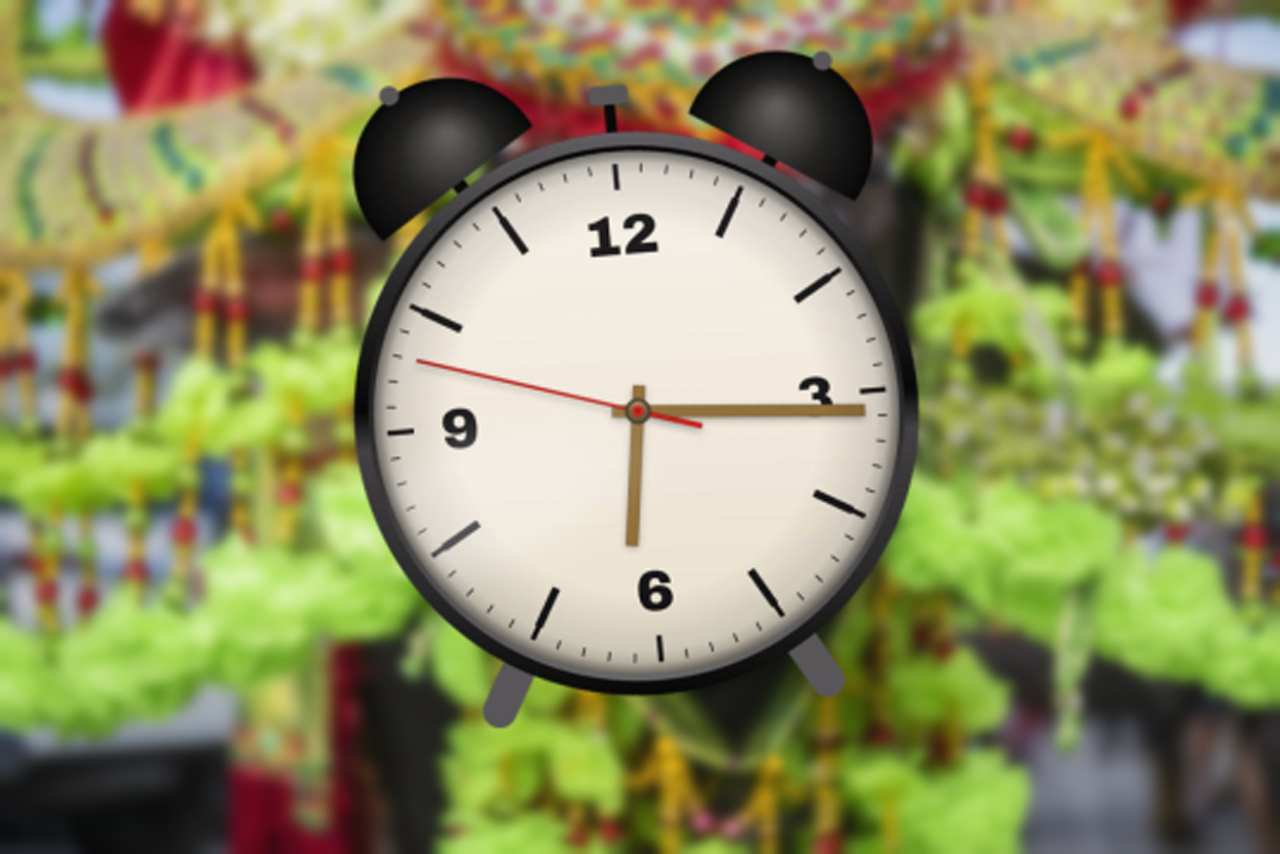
6:15:48
